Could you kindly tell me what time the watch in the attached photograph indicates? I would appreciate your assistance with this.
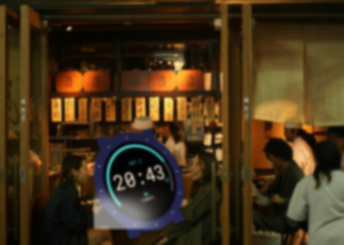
20:43
